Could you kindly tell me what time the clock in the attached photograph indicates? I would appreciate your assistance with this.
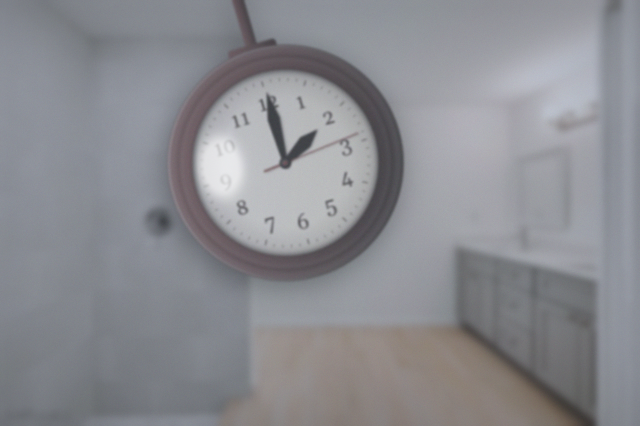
2:00:14
